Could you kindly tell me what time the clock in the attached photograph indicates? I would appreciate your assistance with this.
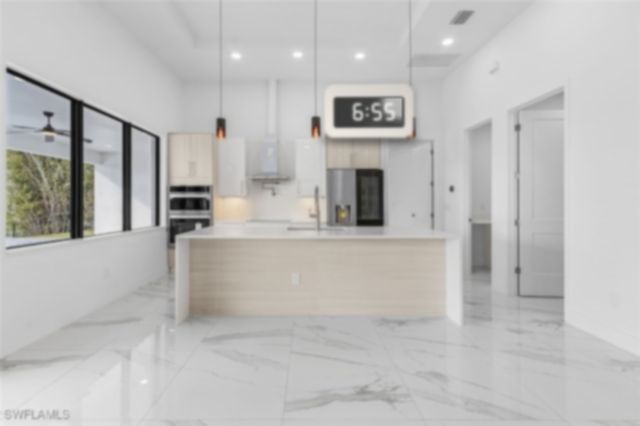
6:55
